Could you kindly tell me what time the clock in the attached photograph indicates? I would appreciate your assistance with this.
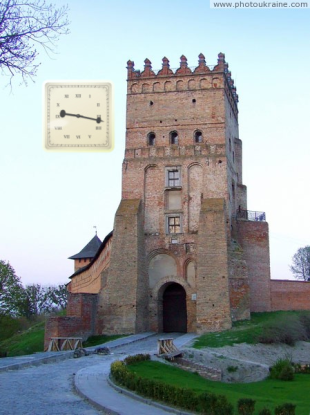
9:17
